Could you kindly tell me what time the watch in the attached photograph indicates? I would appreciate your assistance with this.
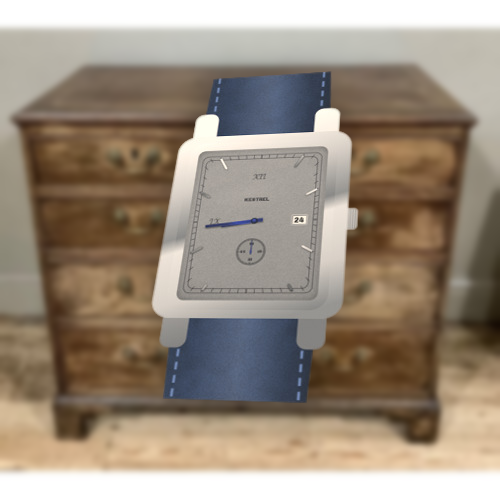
8:44
